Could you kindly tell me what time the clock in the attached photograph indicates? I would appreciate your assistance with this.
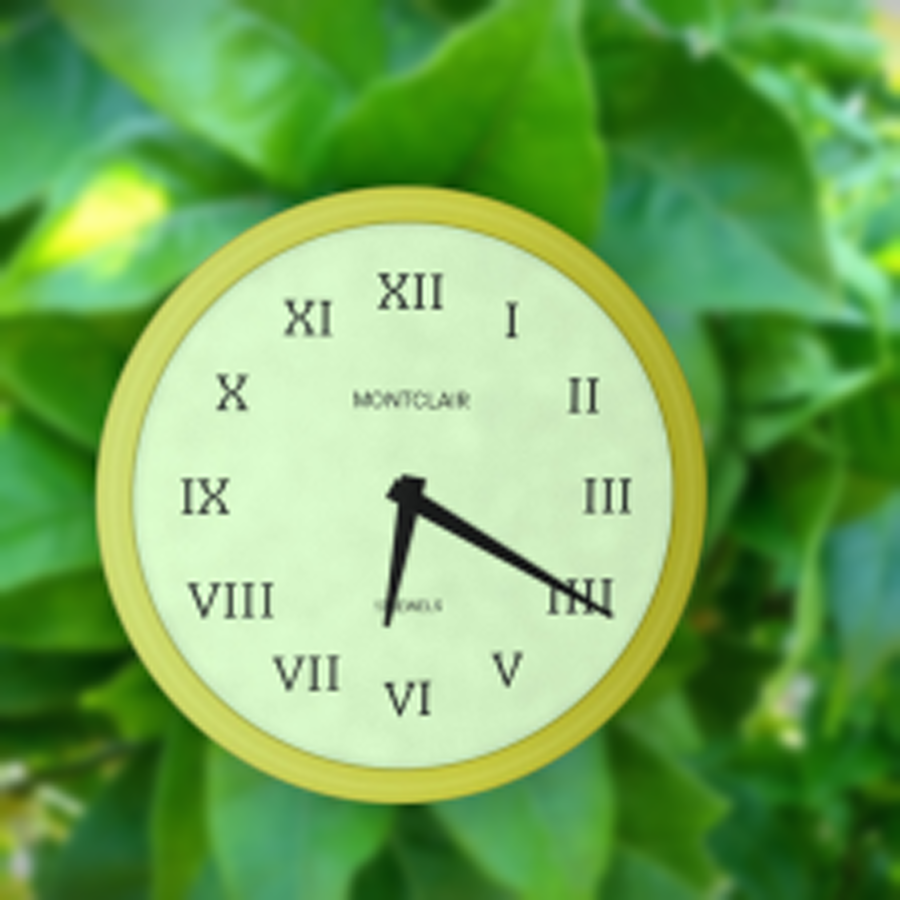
6:20
